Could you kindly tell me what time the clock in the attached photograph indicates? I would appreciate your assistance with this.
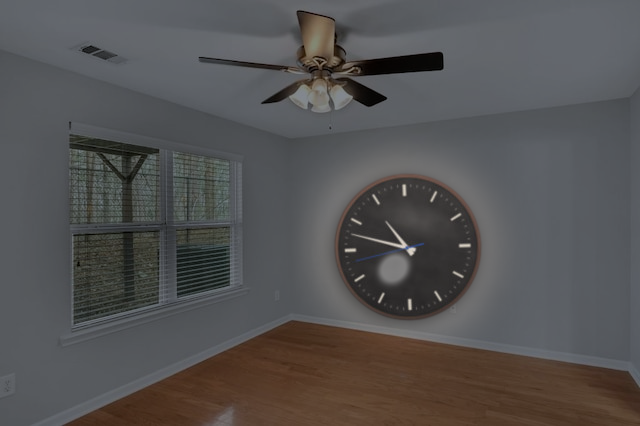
10:47:43
